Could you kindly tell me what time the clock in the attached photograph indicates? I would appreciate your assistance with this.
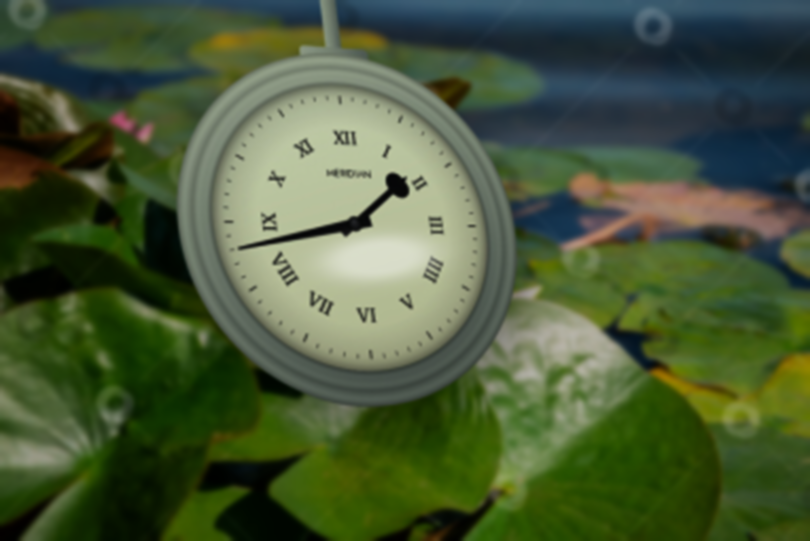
1:43
